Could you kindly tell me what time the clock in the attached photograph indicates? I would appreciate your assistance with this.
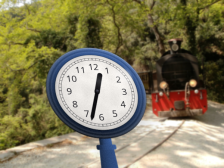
12:33
